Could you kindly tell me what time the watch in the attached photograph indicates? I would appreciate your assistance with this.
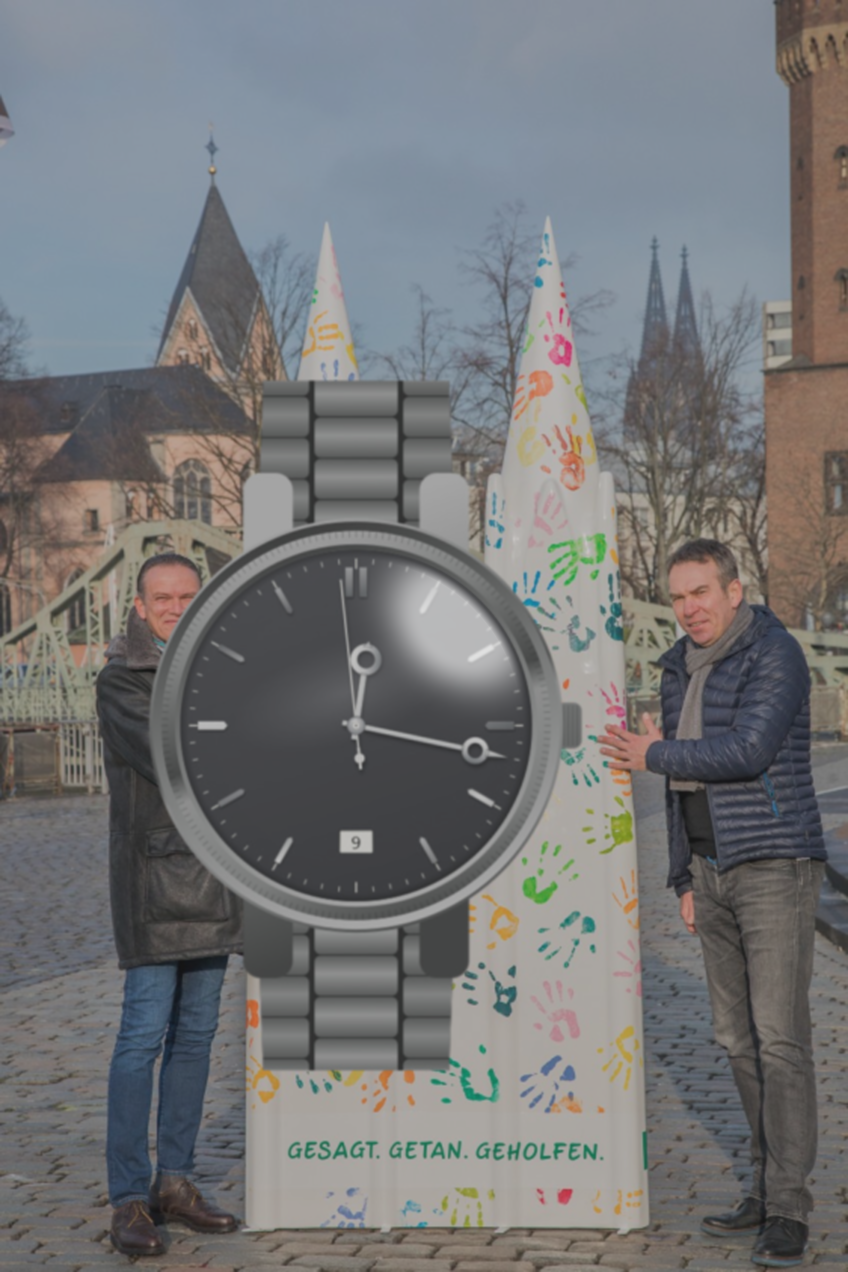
12:16:59
